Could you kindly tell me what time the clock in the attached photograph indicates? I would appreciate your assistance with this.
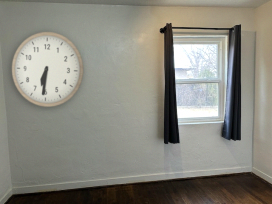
6:31
